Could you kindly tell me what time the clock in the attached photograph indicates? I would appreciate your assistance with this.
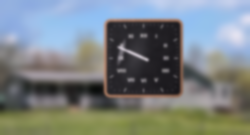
9:49
